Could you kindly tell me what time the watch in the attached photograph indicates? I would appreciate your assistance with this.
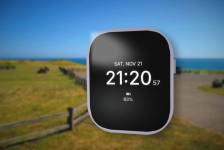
21:20
